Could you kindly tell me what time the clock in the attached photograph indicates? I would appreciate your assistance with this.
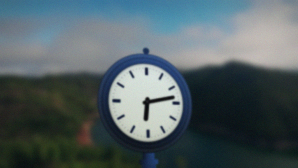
6:13
